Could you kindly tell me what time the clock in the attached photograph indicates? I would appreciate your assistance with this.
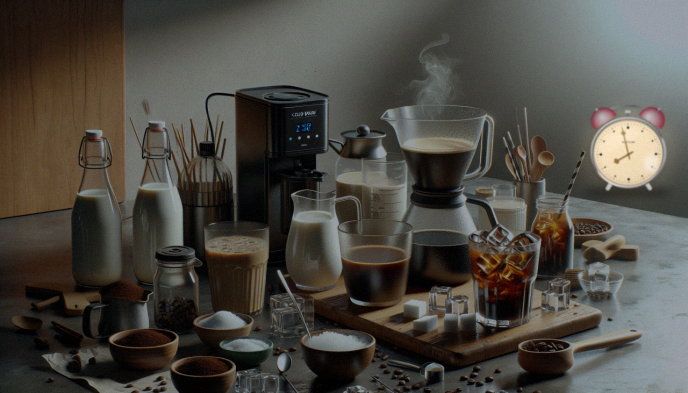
7:58
